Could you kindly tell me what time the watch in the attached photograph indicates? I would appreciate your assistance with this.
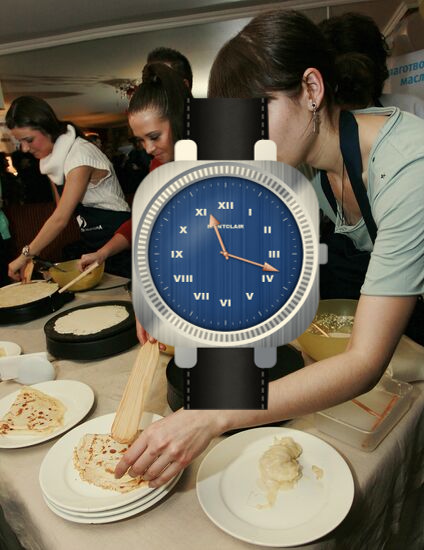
11:18
